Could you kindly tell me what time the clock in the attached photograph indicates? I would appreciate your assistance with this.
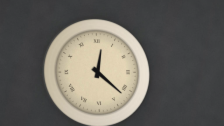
12:22
